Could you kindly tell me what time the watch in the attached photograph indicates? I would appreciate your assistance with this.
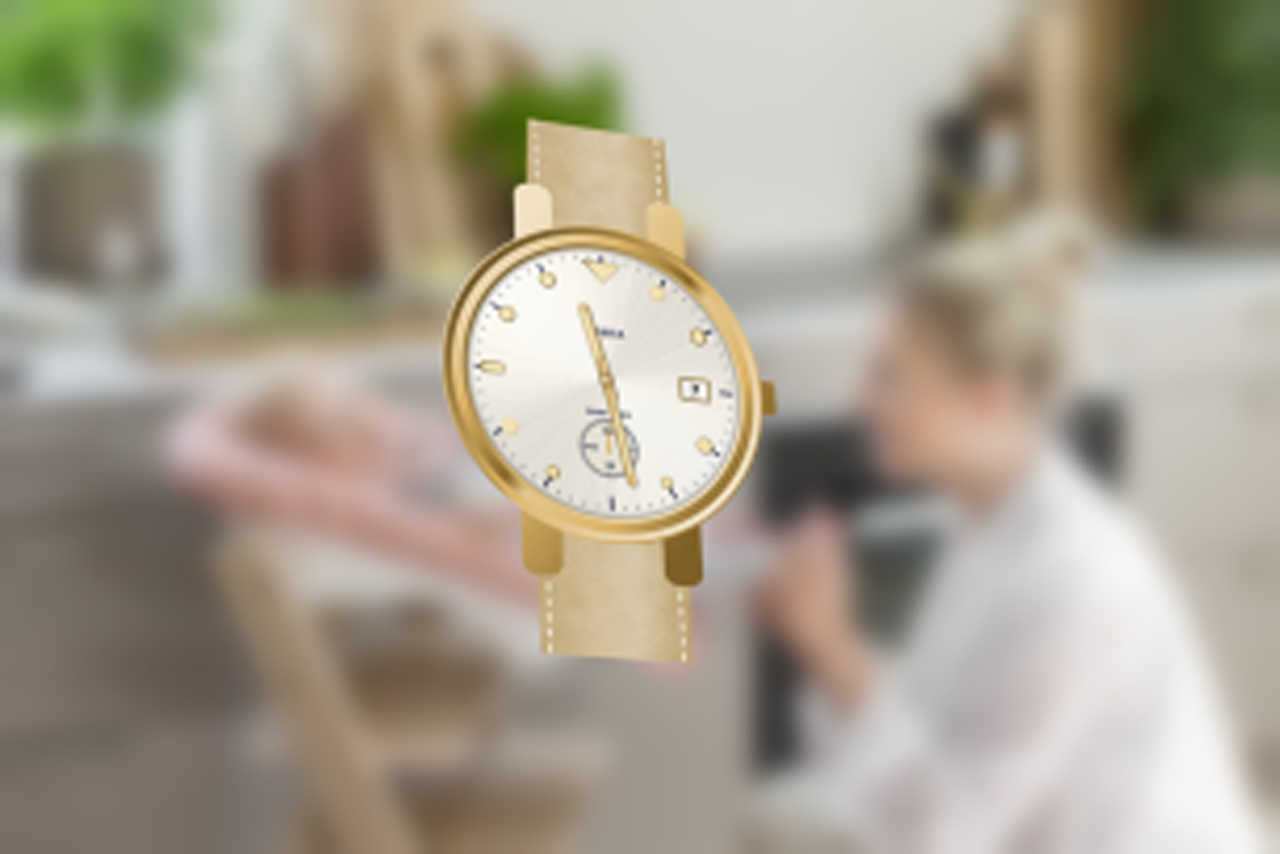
11:28
